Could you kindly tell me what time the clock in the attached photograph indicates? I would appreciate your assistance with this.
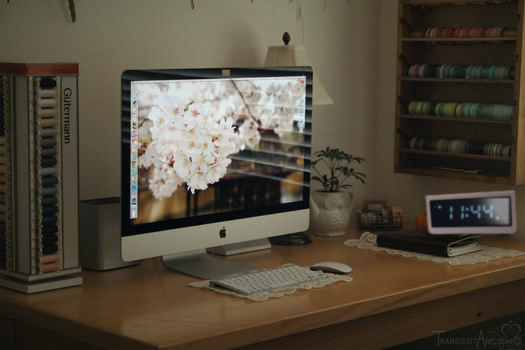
11:44
